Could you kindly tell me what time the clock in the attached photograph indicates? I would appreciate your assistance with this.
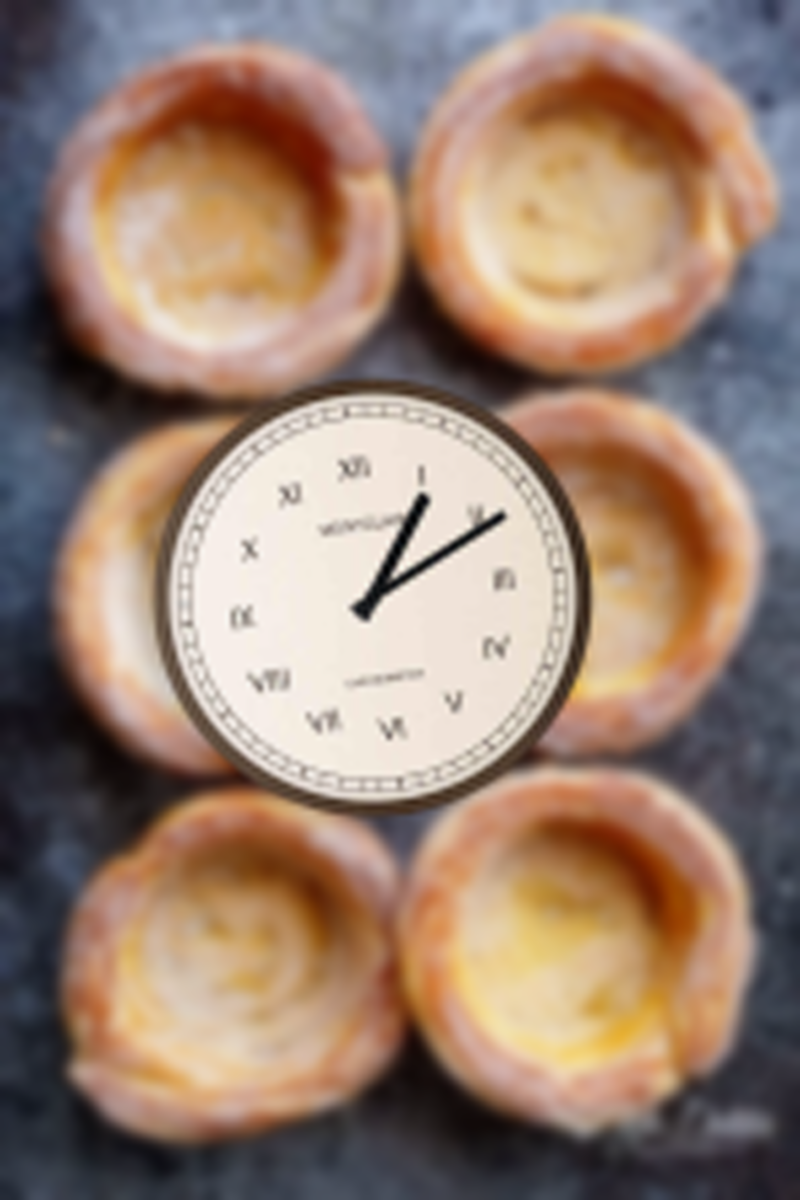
1:11
